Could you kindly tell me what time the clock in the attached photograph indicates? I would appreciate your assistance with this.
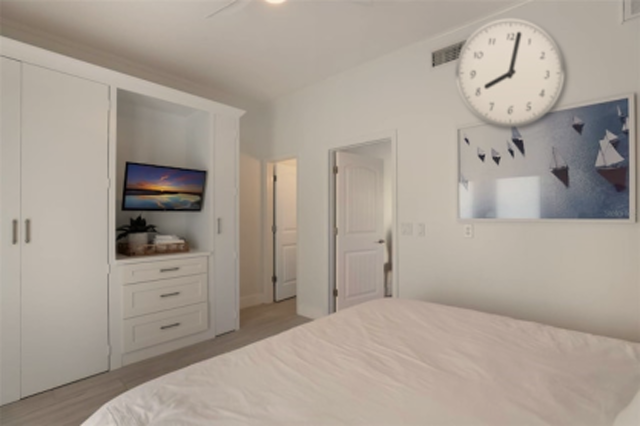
8:02
